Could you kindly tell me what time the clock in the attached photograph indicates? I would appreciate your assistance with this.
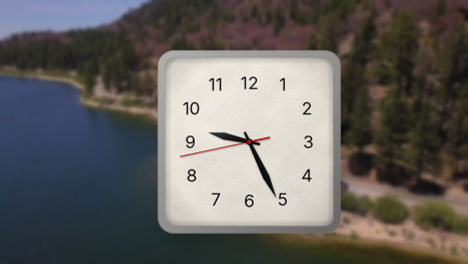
9:25:43
